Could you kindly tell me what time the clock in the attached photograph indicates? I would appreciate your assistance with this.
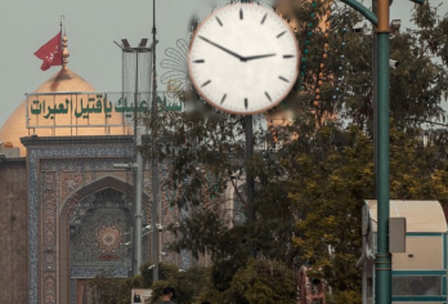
2:50
